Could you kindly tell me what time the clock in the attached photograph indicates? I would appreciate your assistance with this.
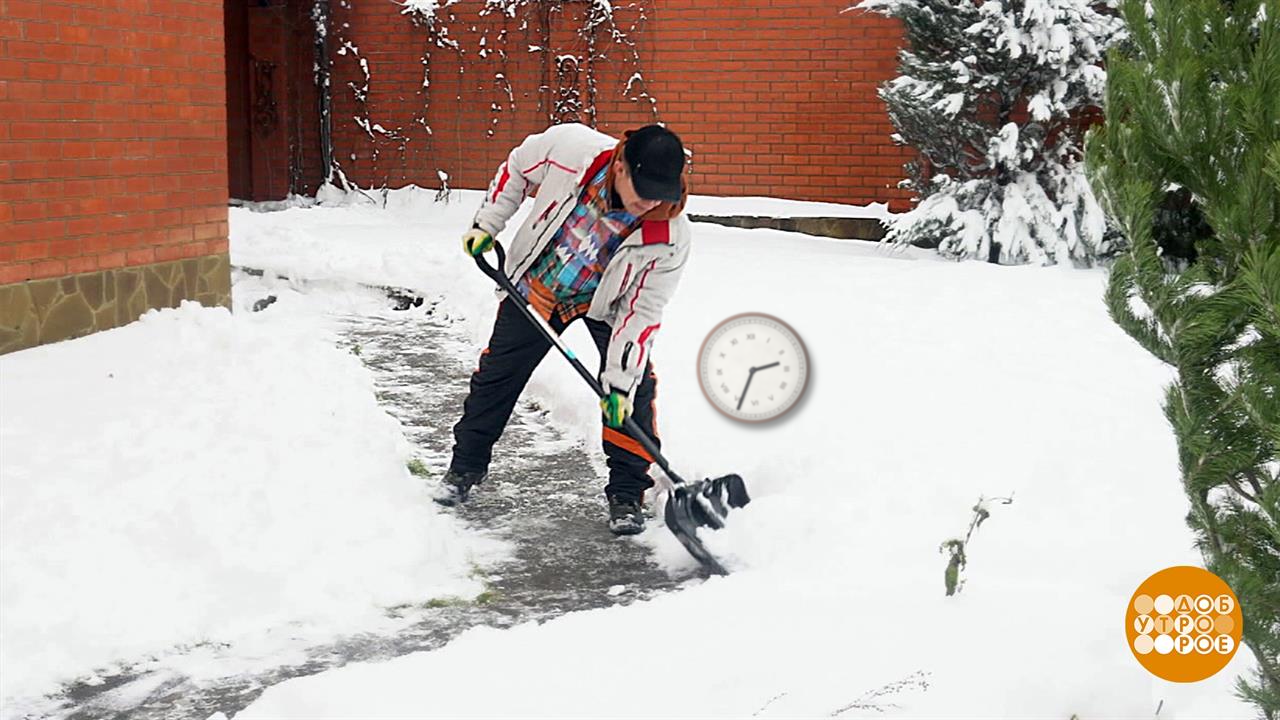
2:34
